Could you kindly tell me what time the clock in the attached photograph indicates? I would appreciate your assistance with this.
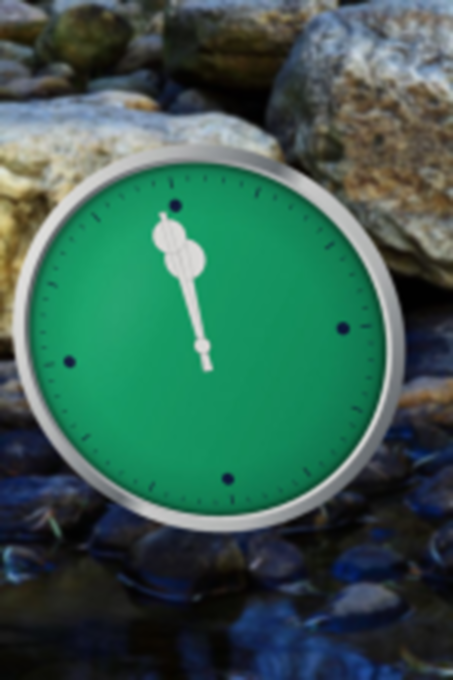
11:59
